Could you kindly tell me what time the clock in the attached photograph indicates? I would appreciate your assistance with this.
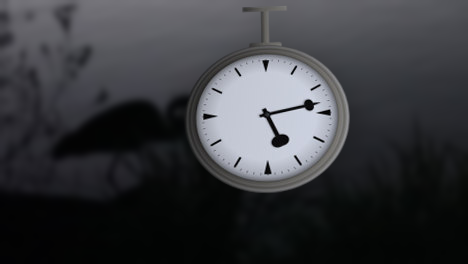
5:13
